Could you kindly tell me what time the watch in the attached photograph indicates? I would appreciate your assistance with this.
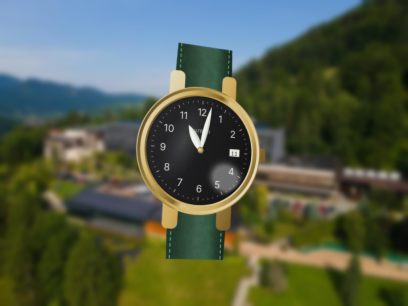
11:02
